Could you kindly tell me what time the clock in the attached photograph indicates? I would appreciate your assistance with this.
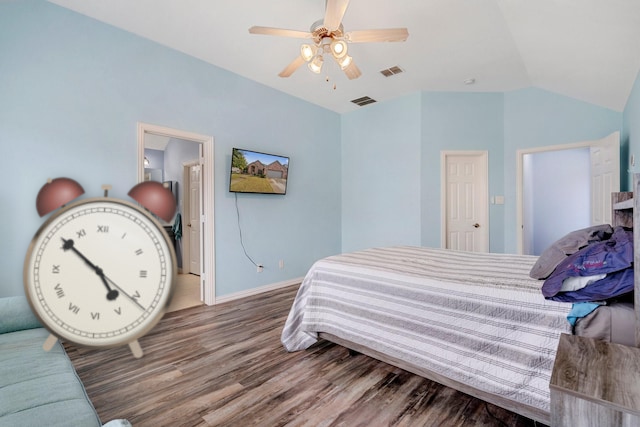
4:51:21
